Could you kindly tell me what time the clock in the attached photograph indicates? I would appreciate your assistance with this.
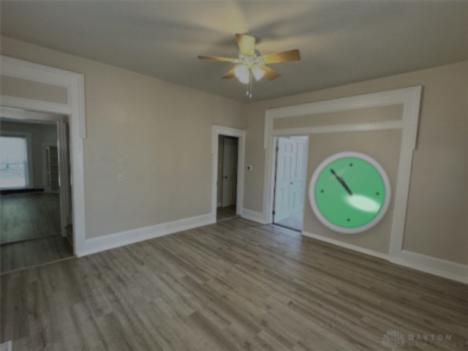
10:53
